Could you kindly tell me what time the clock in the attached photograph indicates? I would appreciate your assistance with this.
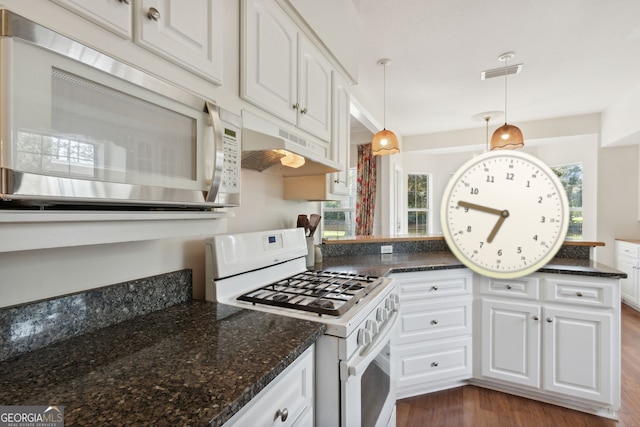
6:46
